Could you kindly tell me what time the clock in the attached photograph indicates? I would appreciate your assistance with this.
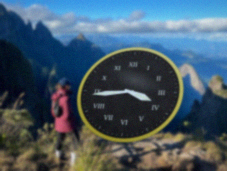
3:44
